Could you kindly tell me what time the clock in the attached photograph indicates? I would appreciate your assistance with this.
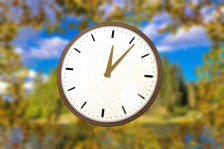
12:06
